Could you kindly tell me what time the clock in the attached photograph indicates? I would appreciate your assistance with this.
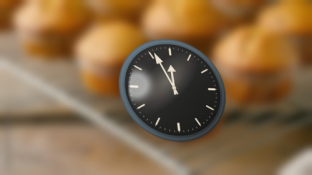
11:56
